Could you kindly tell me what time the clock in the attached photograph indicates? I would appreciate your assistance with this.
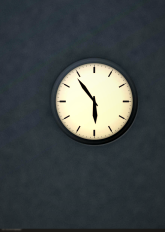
5:54
